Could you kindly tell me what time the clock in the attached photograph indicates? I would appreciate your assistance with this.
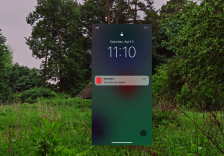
11:10
